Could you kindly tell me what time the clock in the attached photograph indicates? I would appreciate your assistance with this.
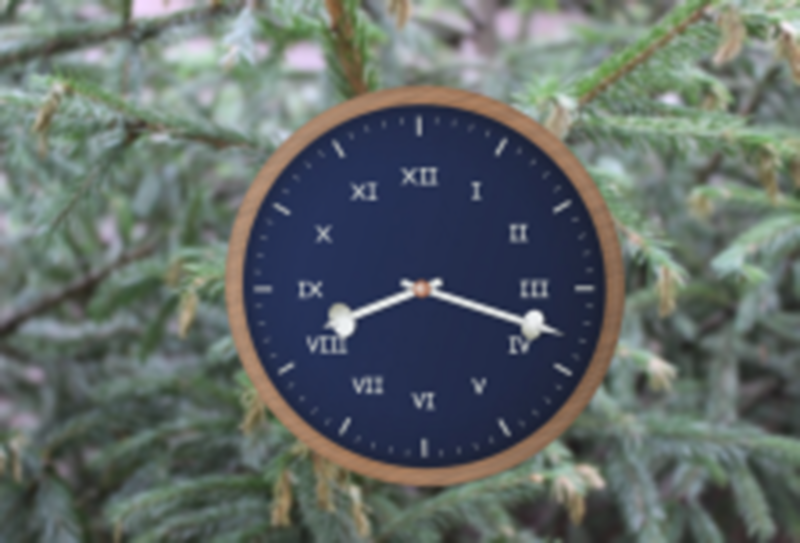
8:18
